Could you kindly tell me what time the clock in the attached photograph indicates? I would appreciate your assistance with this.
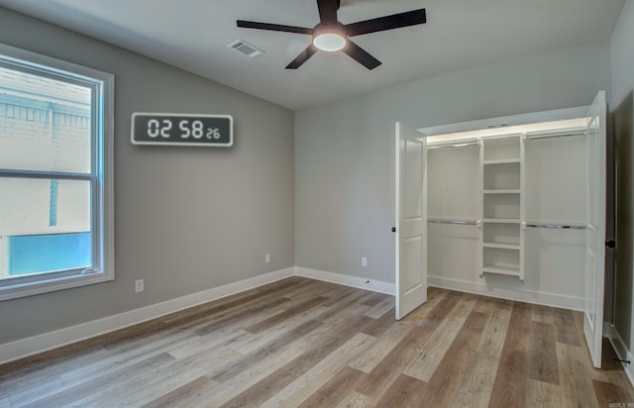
2:58
